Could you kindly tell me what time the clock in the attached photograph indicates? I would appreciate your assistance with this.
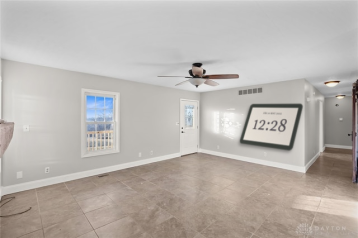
12:28
